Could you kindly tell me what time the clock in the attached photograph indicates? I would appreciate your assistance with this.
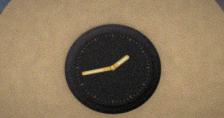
1:43
